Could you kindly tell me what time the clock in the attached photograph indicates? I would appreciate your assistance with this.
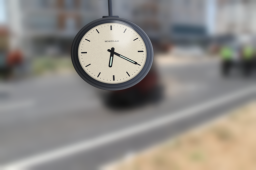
6:20
